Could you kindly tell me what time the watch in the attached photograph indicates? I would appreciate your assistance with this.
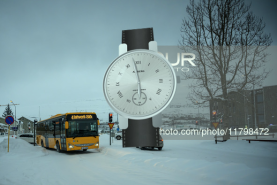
5:58
